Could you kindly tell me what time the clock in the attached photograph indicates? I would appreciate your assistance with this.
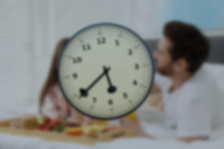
5:39
